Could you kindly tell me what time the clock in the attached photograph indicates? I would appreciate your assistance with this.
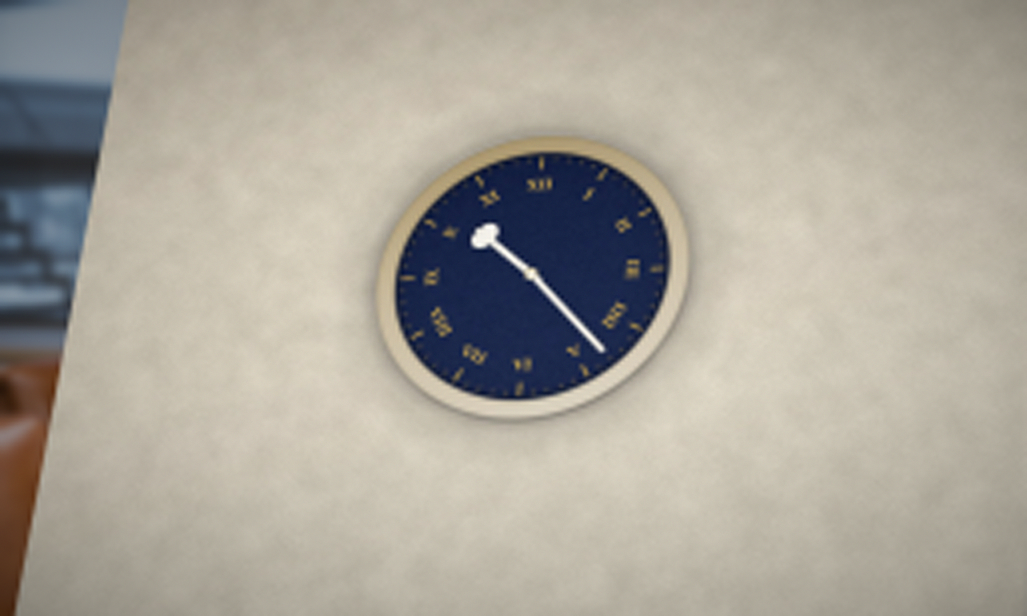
10:23
